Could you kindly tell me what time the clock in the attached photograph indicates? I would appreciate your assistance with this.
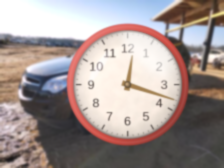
12:18
